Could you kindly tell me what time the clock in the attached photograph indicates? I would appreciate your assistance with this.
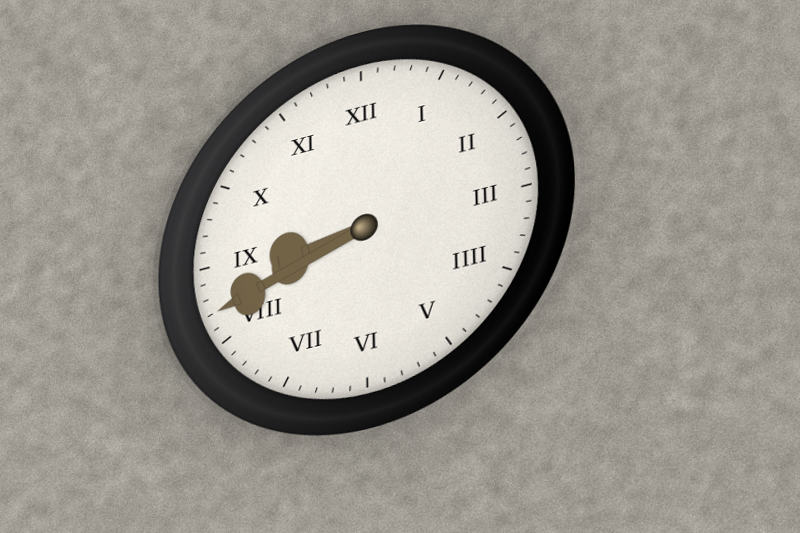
8:42
